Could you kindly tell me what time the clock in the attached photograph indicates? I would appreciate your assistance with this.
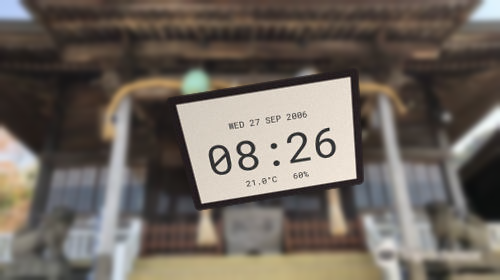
8:26
